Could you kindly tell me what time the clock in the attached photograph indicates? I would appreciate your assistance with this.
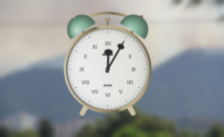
12:05
